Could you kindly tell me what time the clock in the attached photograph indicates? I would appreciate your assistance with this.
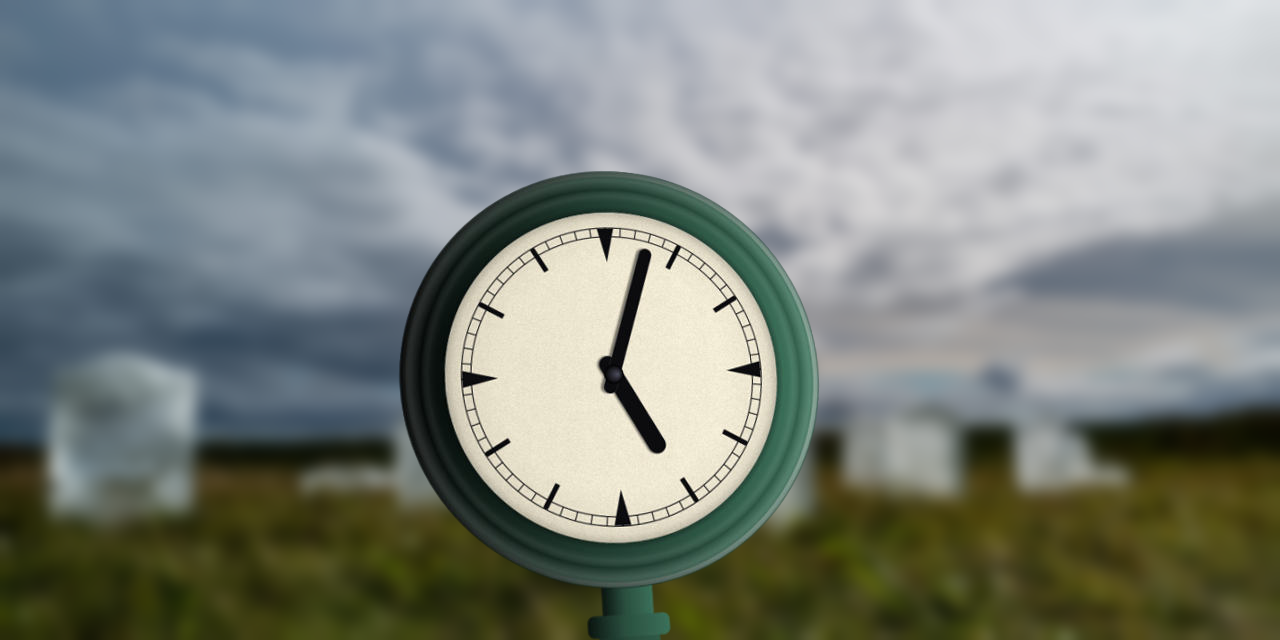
5:03
